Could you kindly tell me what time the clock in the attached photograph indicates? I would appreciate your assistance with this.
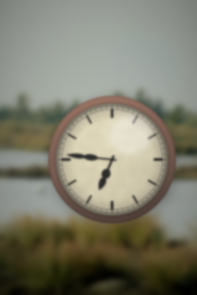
6:46
